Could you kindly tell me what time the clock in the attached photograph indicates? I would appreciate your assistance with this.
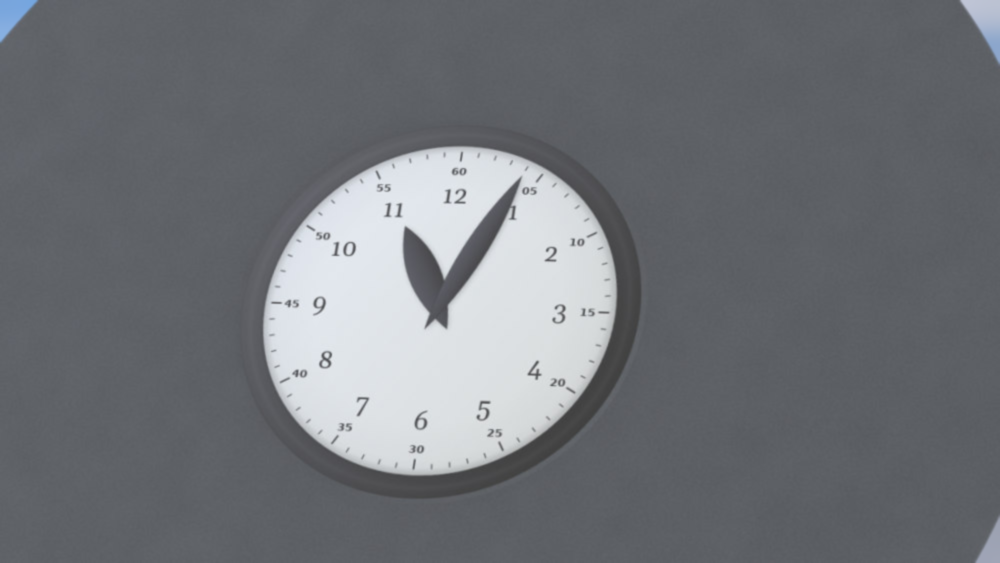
11:04
